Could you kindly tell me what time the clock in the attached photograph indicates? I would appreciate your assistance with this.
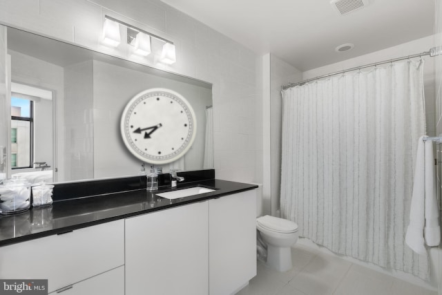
7:43
